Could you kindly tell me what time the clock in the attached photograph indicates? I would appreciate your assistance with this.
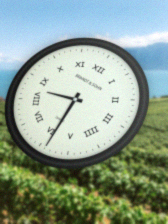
8:29
